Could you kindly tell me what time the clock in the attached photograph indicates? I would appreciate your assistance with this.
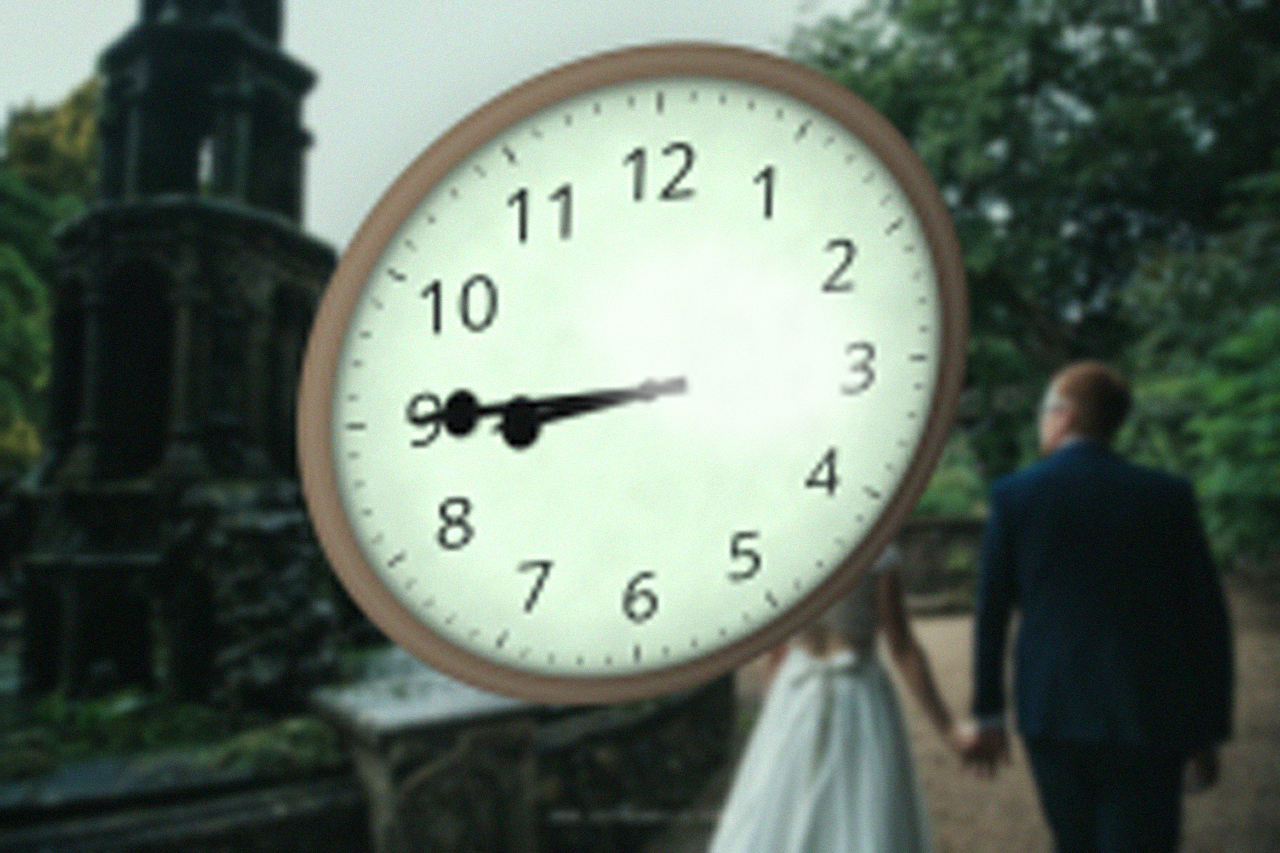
8:45
